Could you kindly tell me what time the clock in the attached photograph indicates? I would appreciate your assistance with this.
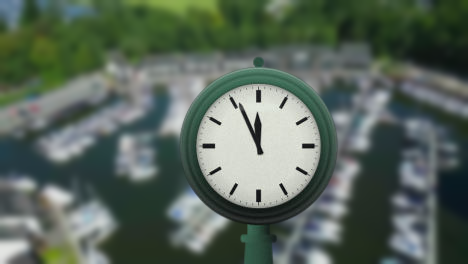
11:56
